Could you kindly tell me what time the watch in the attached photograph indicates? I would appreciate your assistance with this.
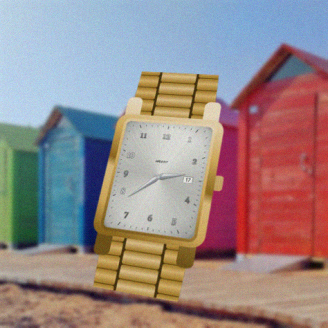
2:38
